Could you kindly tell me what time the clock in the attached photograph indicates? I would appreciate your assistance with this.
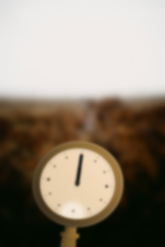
12:00
